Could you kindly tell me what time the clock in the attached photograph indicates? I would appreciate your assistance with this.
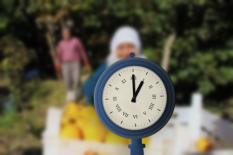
1:00
